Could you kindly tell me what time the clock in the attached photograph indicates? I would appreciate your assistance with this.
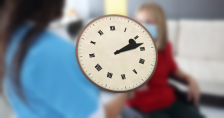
2:13
